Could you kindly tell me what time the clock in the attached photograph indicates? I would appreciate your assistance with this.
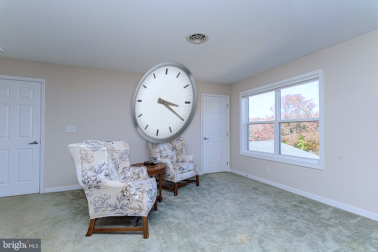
3:20
